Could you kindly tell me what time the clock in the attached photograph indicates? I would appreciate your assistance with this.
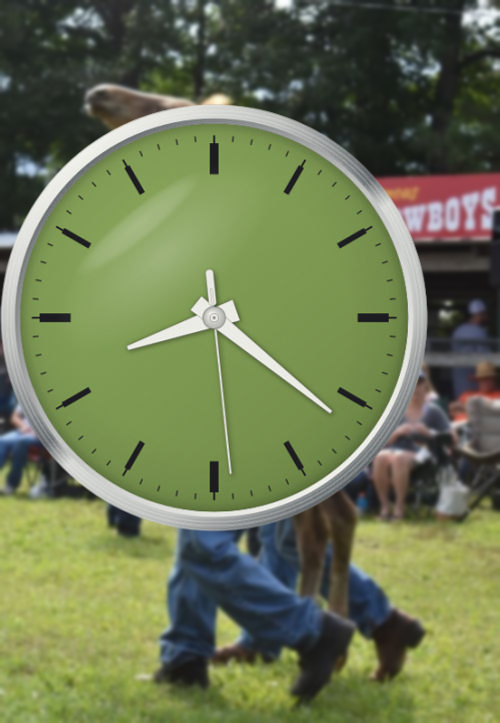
8:21:29
